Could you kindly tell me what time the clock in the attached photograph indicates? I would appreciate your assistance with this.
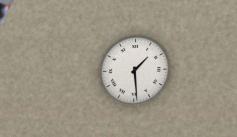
1:29
